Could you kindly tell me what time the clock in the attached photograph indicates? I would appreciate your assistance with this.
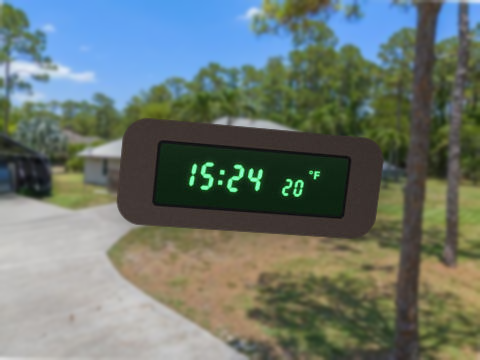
15:24
